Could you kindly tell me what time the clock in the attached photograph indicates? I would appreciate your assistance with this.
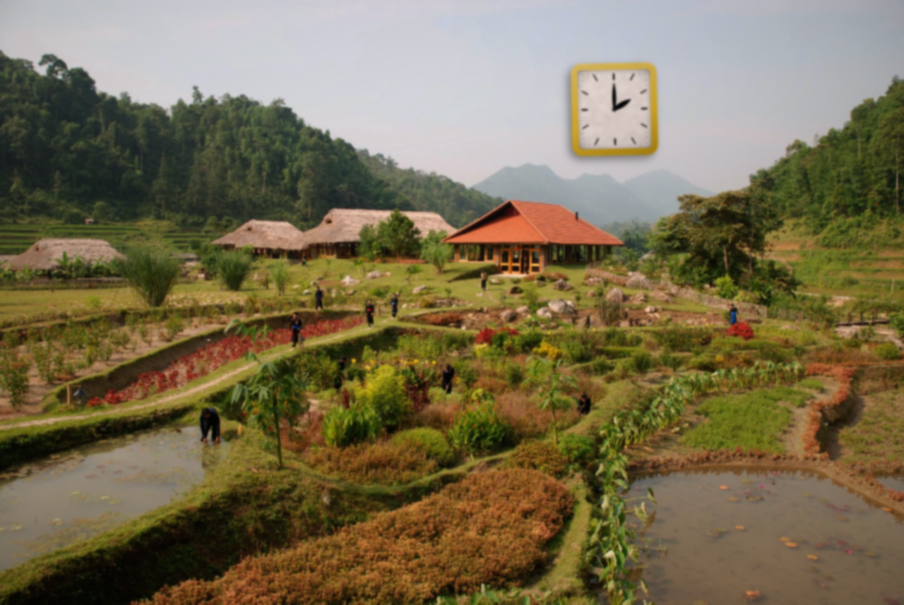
2:00
